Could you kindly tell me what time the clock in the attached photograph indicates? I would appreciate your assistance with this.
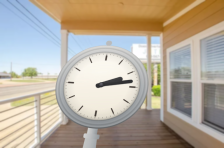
2:13
